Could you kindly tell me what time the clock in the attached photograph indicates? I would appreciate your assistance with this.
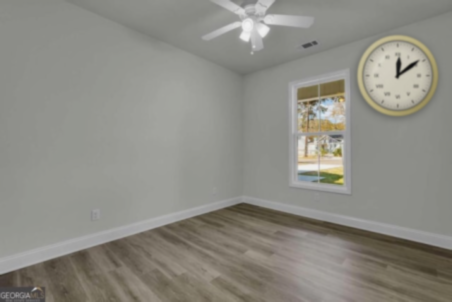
12:09
